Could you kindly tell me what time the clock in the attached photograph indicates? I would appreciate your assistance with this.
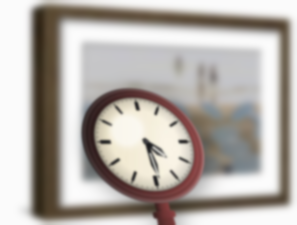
4:29
